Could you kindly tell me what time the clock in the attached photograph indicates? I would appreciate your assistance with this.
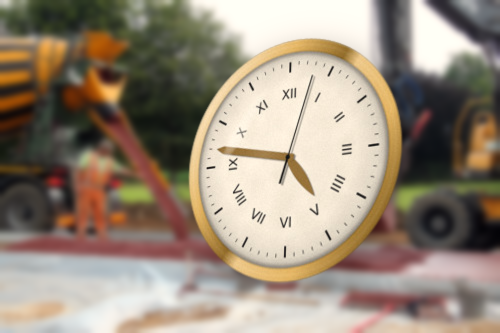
4:47:03
